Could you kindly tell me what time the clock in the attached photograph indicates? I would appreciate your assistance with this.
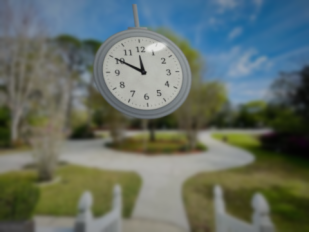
11:50
